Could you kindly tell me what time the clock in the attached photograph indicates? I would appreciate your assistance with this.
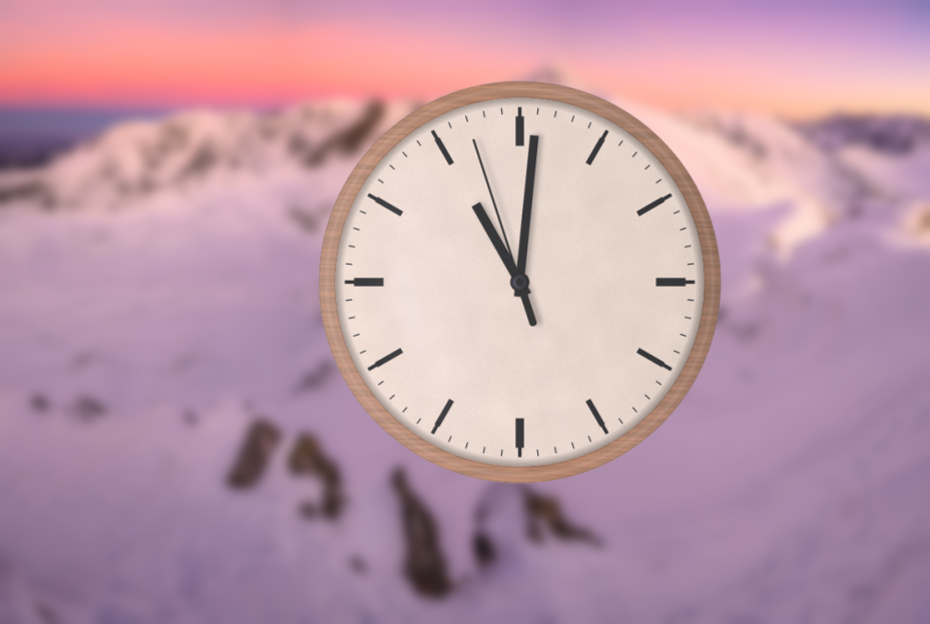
11:00:57
